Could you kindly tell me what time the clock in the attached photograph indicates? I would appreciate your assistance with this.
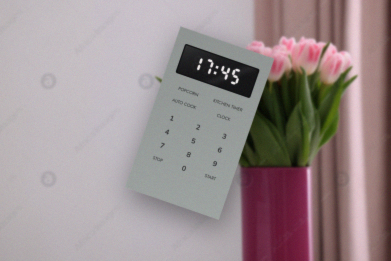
17:45
